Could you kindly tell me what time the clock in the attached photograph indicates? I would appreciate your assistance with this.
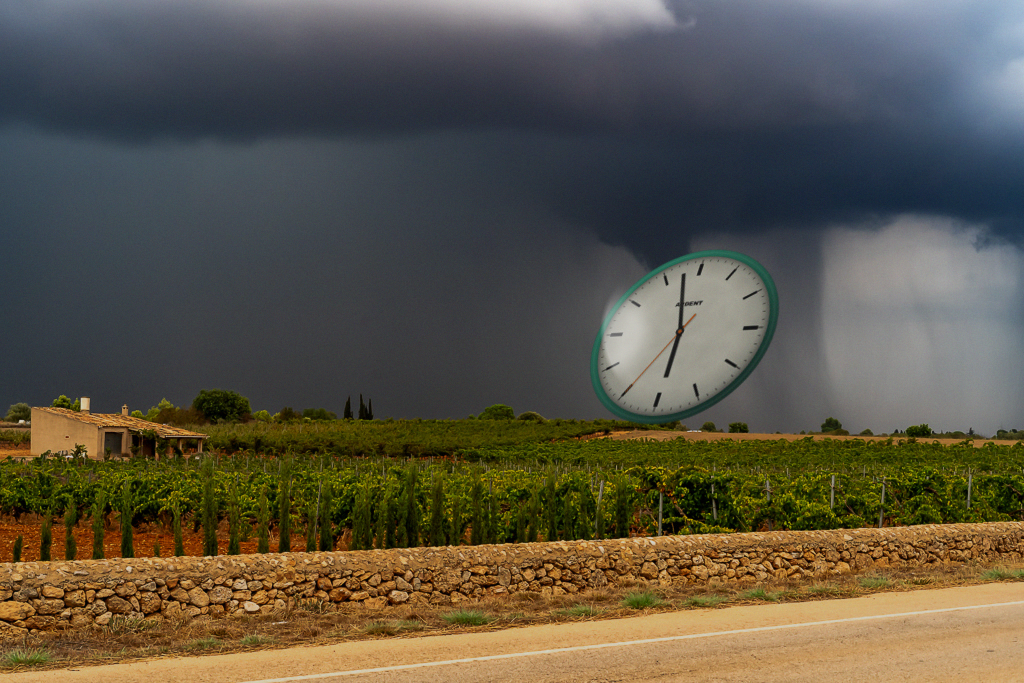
5:57:35
